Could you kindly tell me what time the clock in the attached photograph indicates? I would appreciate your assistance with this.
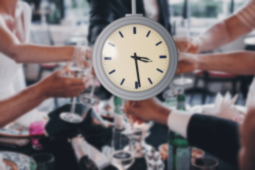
3:29
